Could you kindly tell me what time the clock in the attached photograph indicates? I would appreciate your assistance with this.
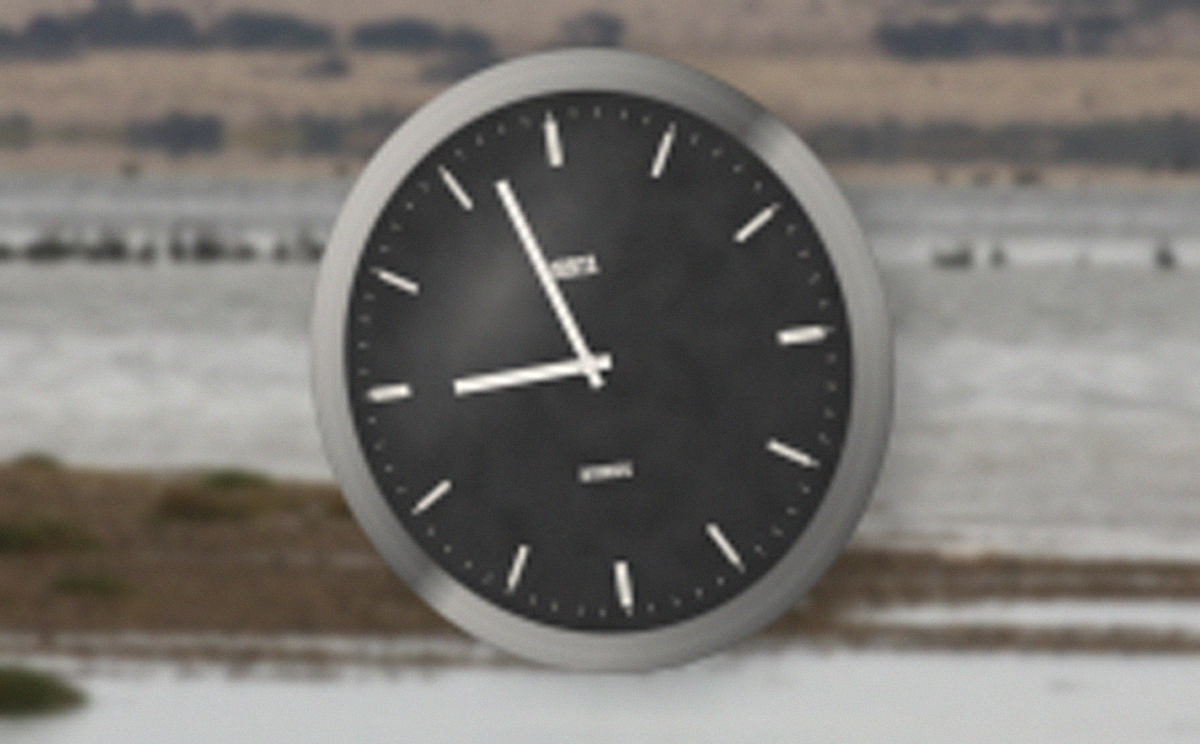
8:57
